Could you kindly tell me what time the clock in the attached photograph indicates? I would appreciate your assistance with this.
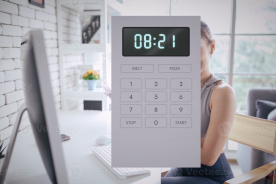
8:21
